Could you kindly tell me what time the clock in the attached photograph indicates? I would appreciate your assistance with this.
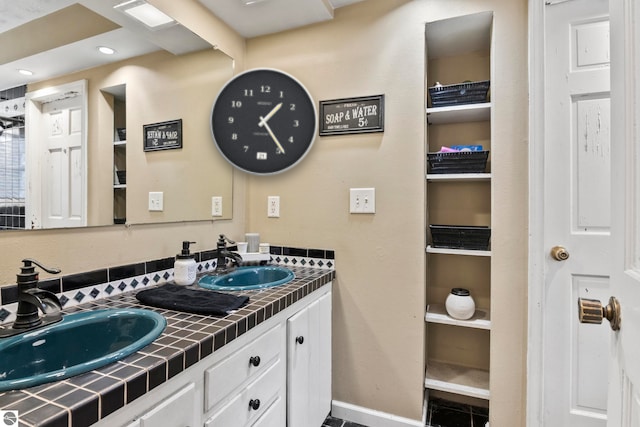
1:24
